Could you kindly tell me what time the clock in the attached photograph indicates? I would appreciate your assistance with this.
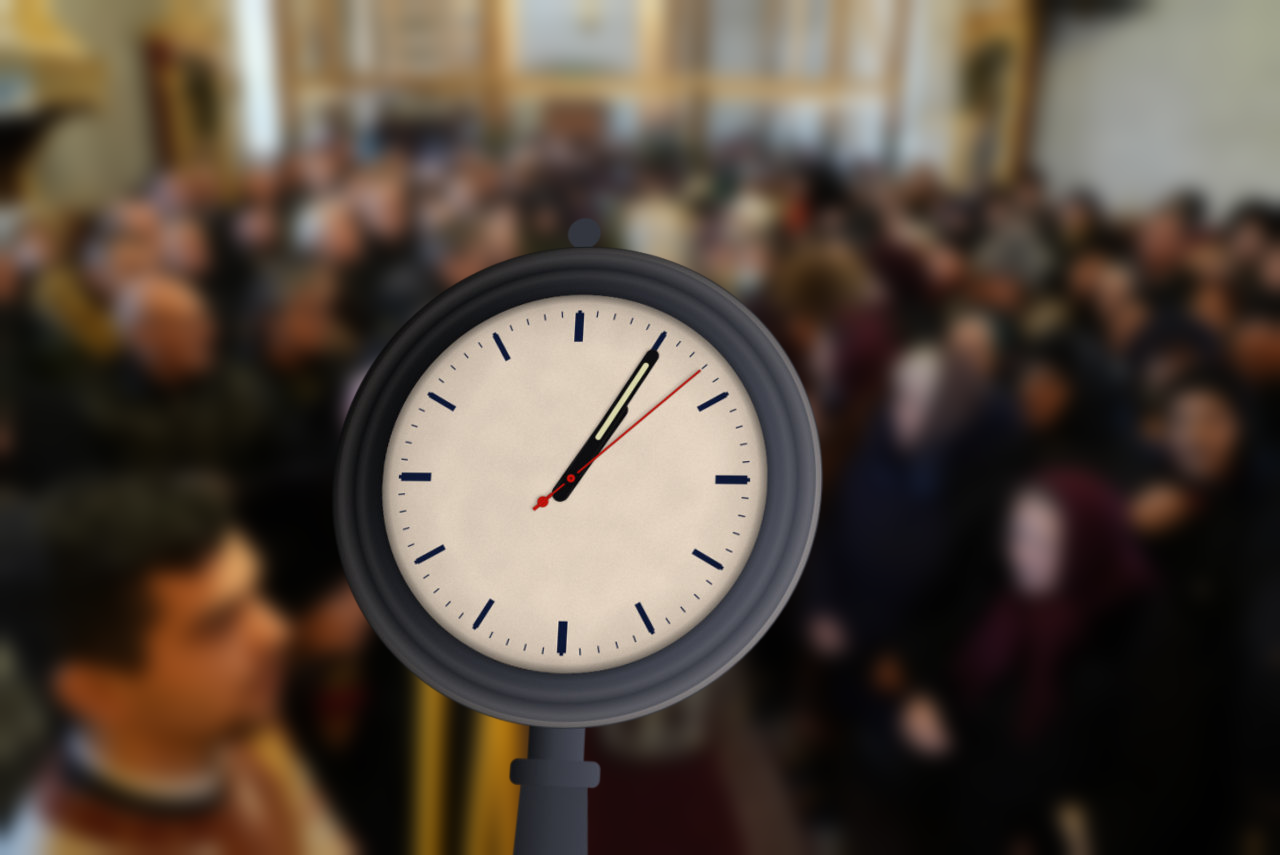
1:05:08
